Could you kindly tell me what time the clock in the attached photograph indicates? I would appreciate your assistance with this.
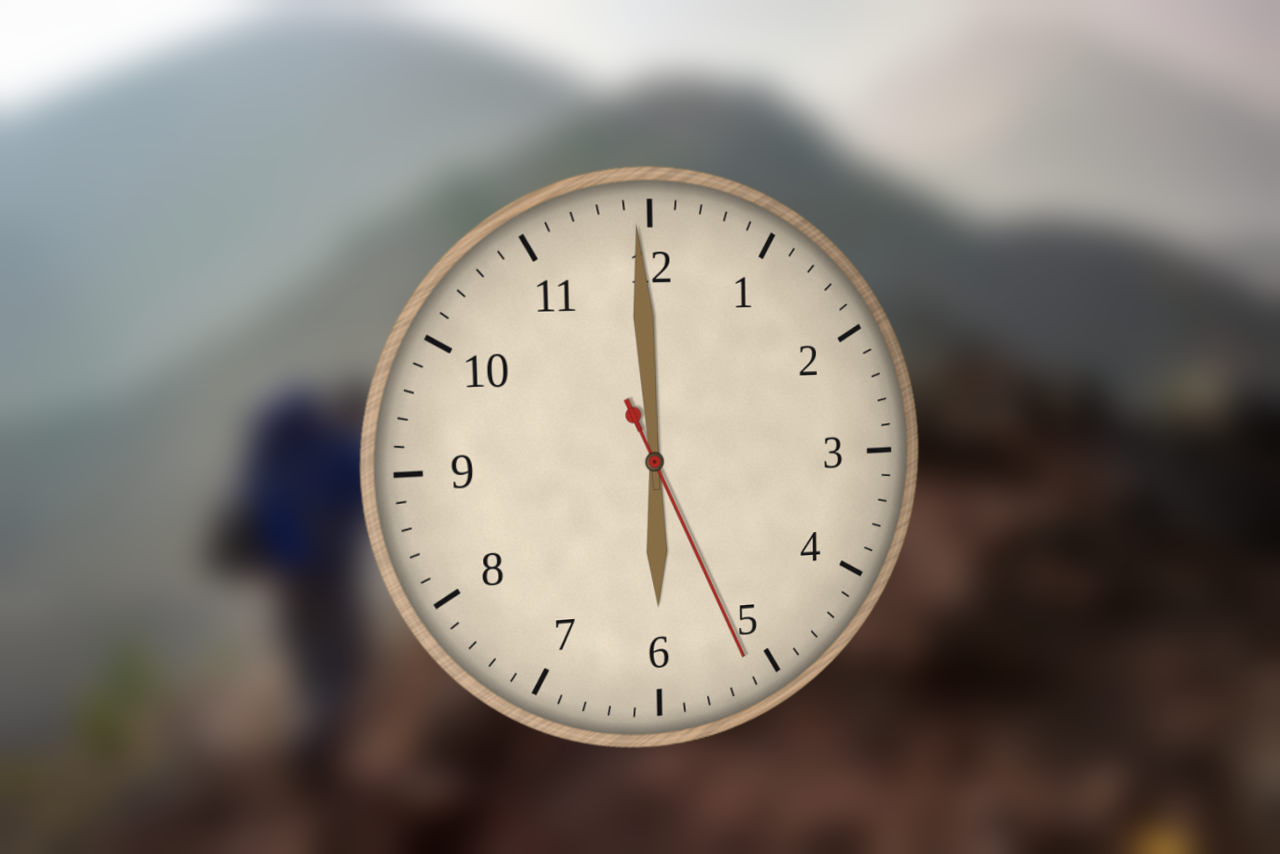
5:59:26
